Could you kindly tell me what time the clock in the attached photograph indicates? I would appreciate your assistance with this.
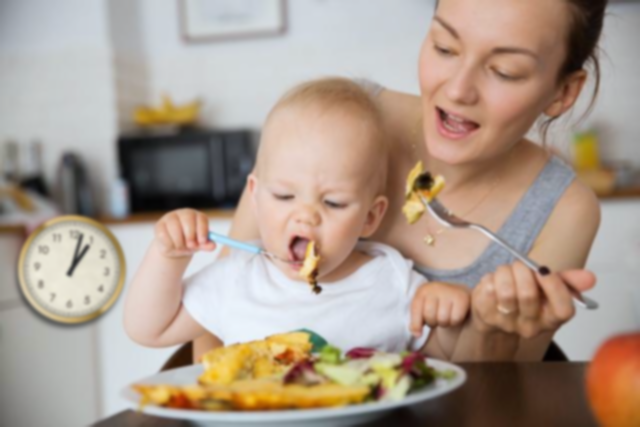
1:02
